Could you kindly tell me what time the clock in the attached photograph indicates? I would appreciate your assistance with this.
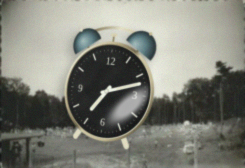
7:12
